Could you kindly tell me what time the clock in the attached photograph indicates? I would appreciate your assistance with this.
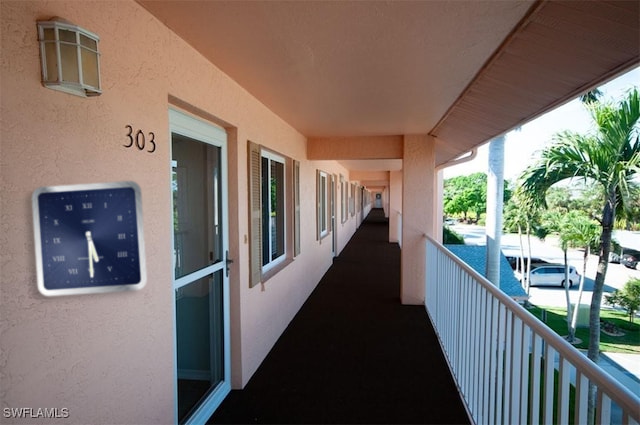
5:30
